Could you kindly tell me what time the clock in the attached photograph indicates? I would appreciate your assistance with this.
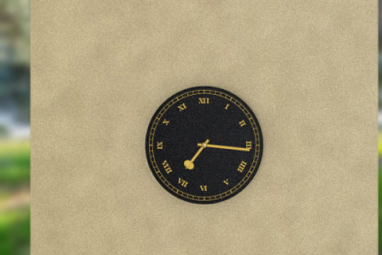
7:16
